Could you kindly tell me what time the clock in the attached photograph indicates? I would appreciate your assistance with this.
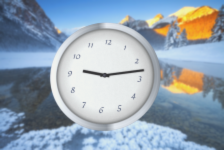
9:13
